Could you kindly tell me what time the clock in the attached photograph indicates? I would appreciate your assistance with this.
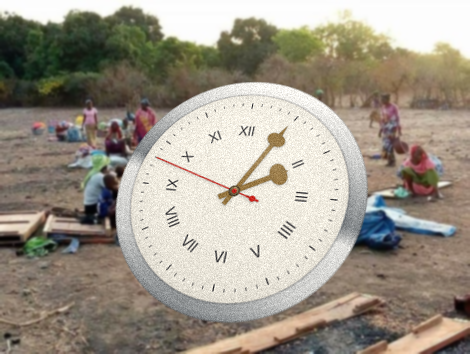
2:04:48
